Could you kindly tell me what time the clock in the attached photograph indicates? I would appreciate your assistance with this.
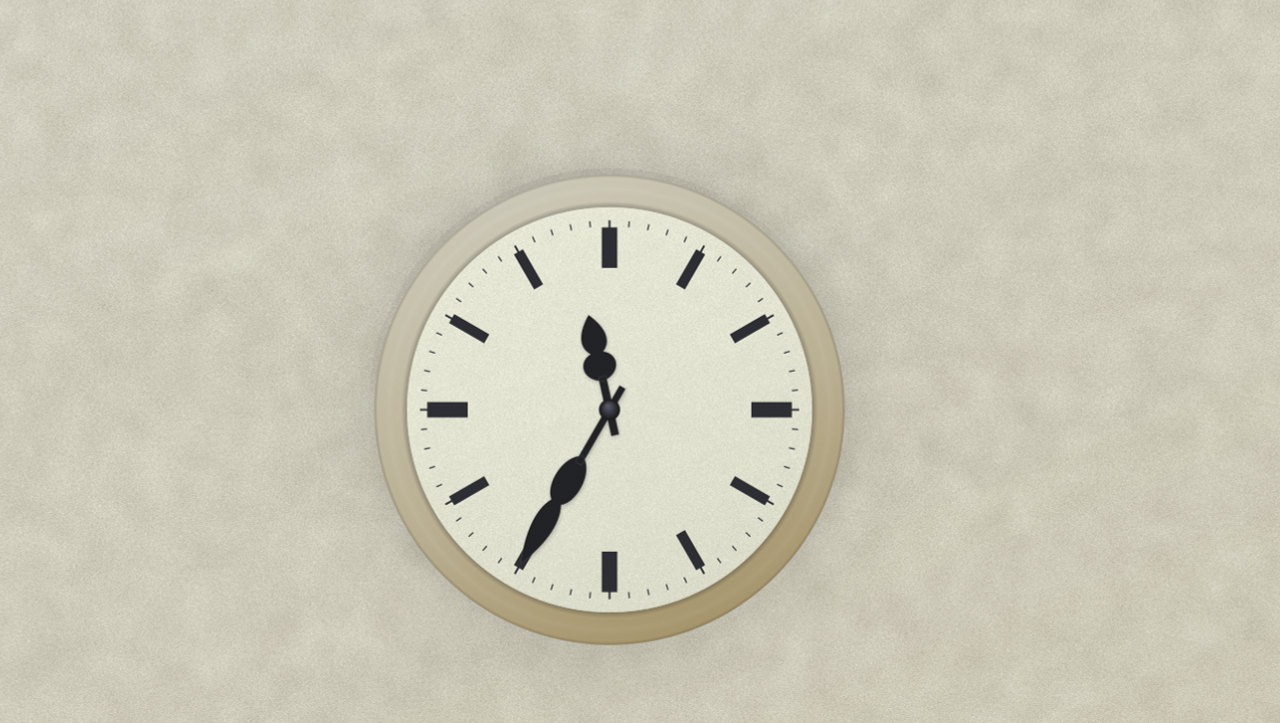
11:35
